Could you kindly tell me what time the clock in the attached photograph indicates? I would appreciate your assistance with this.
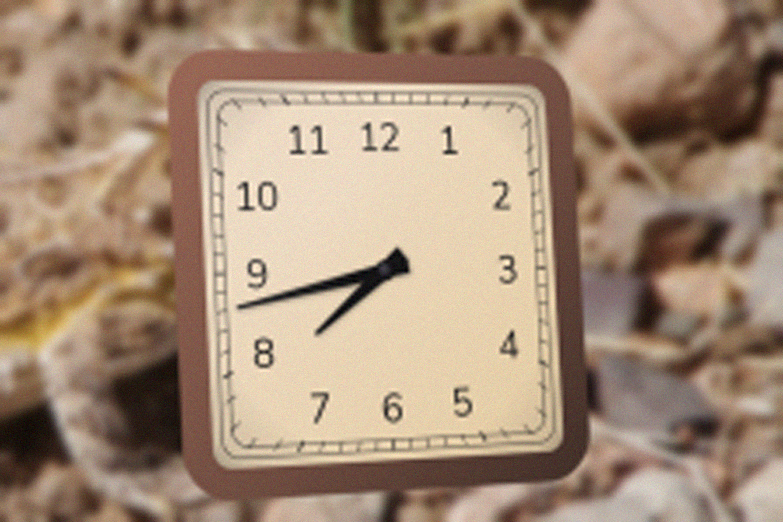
7:43
